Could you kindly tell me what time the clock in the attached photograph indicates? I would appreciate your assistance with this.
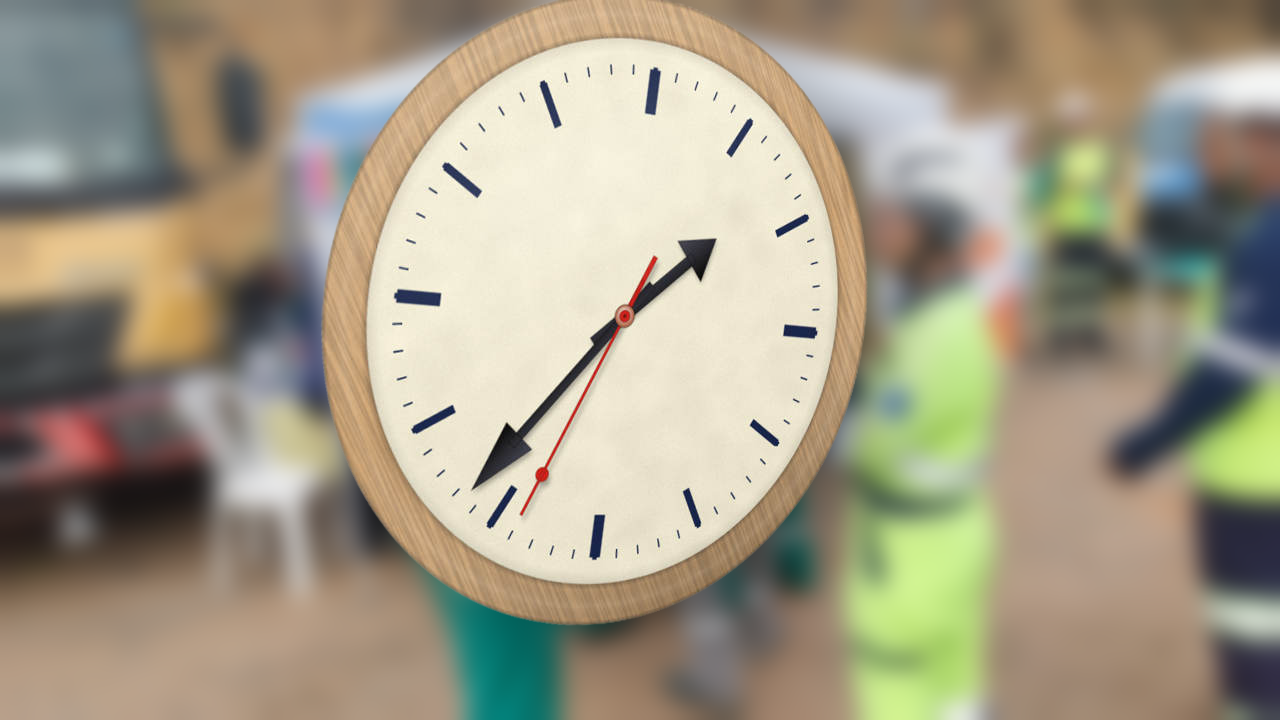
1:36:34
